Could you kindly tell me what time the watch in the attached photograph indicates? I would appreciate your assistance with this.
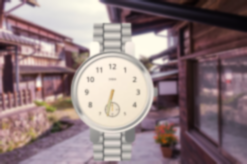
6:32
